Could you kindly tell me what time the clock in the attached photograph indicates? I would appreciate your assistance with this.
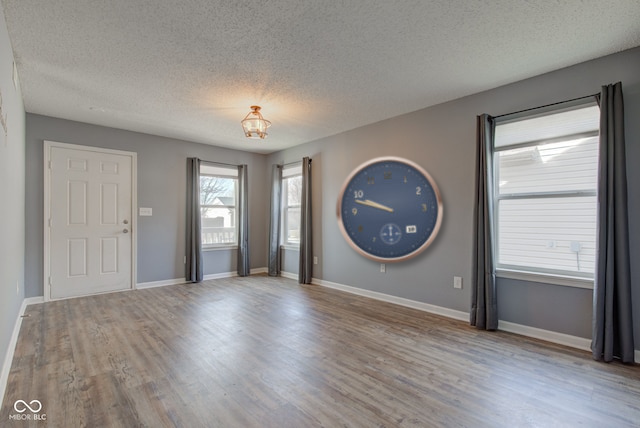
9:48
